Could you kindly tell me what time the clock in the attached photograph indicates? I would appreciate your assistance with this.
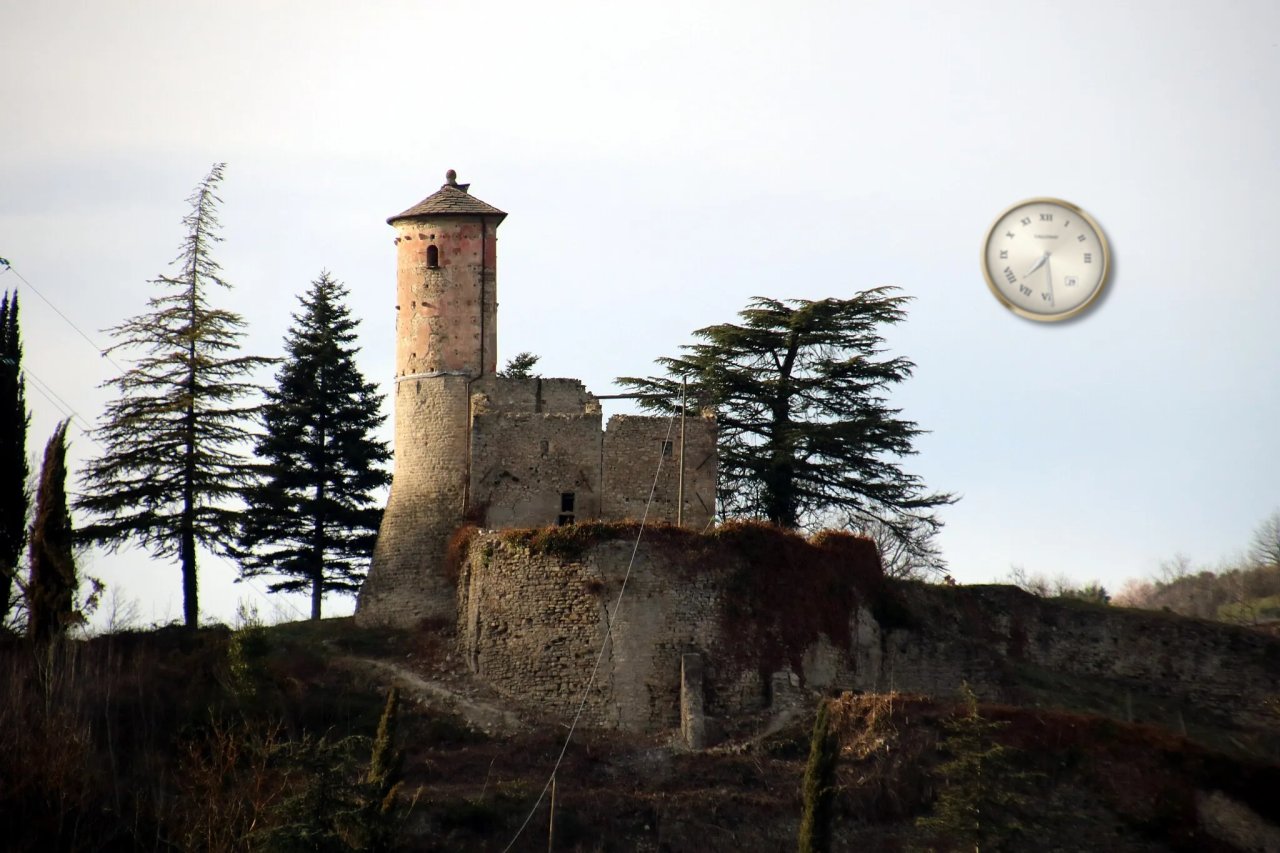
7:29
